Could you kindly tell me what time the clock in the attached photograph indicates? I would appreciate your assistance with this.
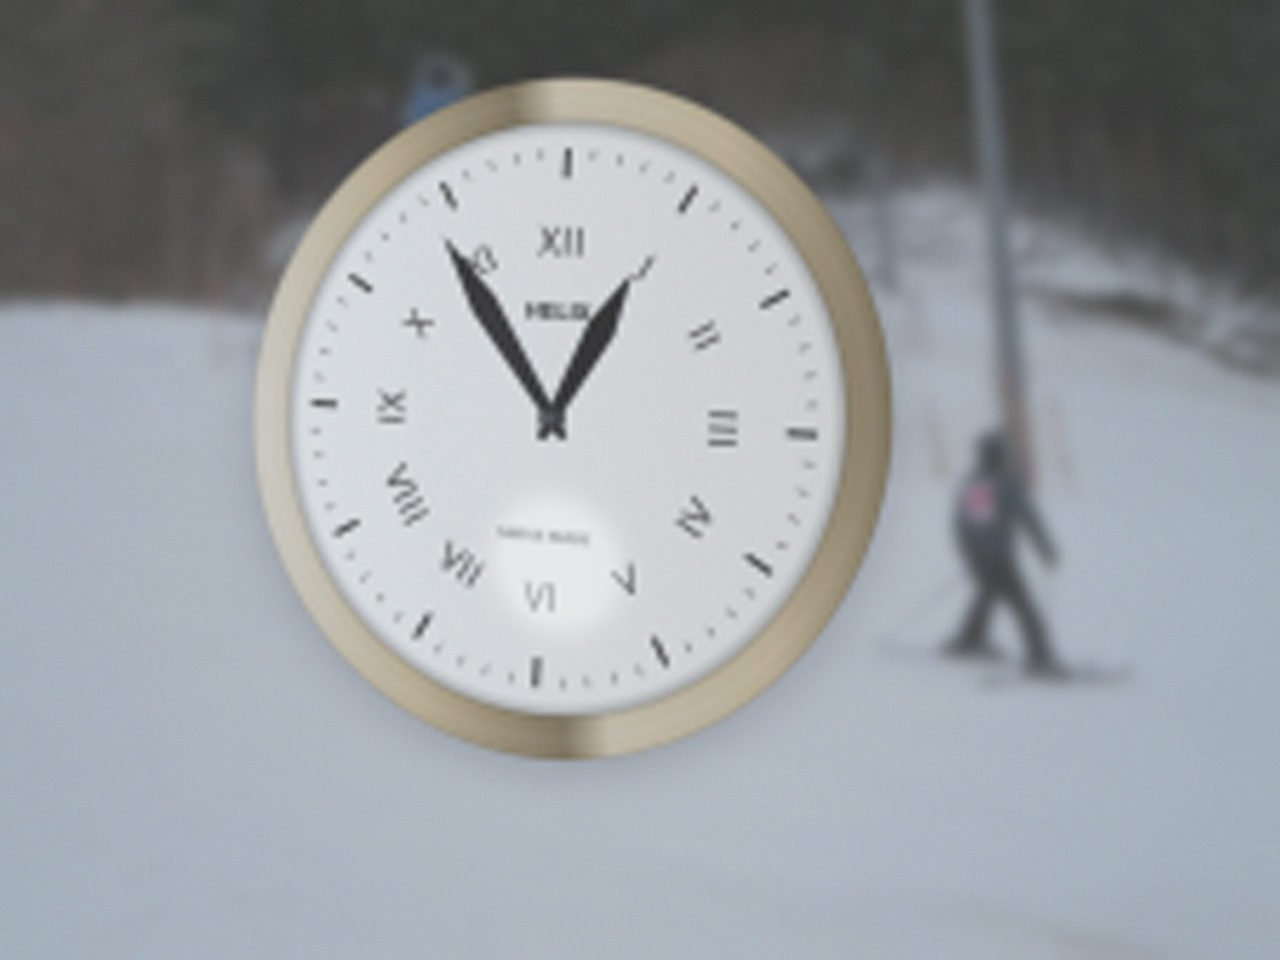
12:54
